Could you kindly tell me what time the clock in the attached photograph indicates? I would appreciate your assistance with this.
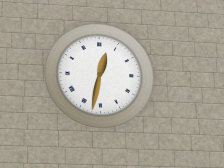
12:32
